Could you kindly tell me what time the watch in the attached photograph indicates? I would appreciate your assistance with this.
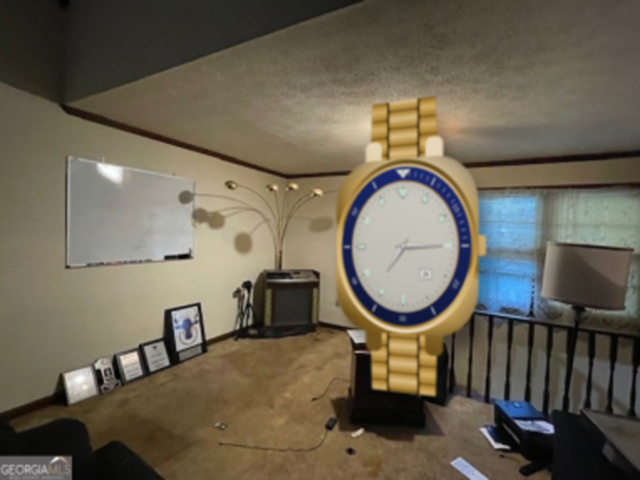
7:15
